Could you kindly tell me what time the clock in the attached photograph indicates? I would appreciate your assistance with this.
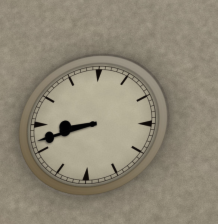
8:42
